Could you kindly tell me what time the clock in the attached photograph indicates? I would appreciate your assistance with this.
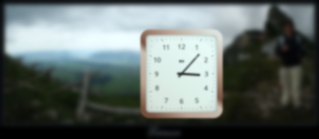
3:07
